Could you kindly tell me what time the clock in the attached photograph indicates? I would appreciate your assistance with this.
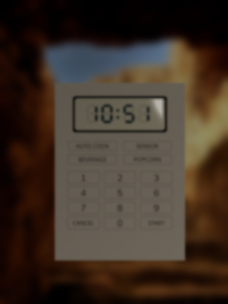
10:51
